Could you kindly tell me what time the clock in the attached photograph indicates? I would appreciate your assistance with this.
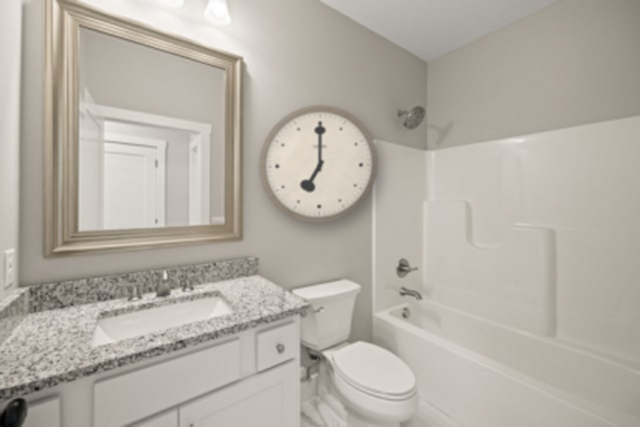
7:00
